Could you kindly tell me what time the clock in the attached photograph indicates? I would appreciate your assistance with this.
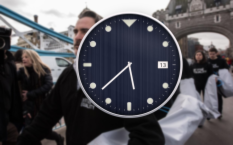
5:38
